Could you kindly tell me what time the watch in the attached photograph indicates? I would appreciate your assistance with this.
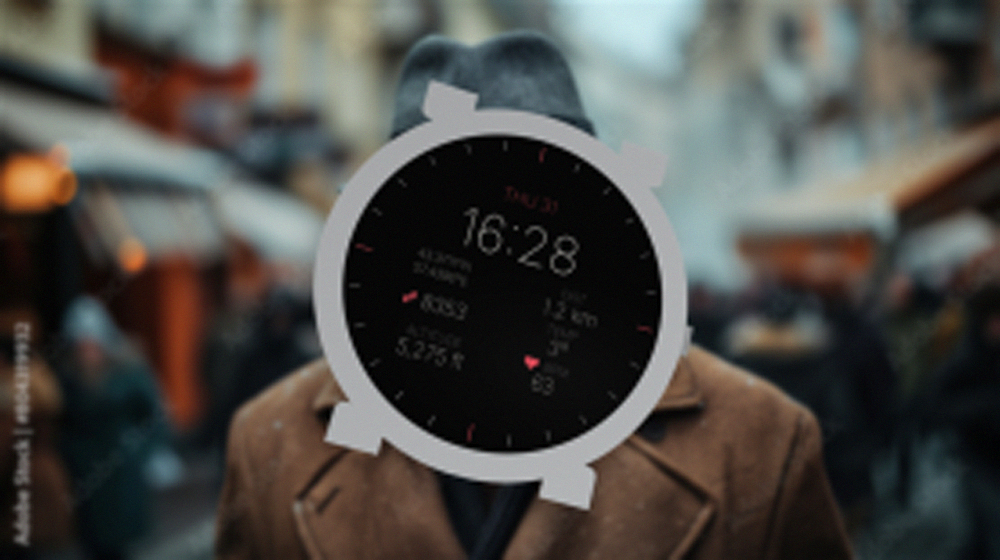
16:28
